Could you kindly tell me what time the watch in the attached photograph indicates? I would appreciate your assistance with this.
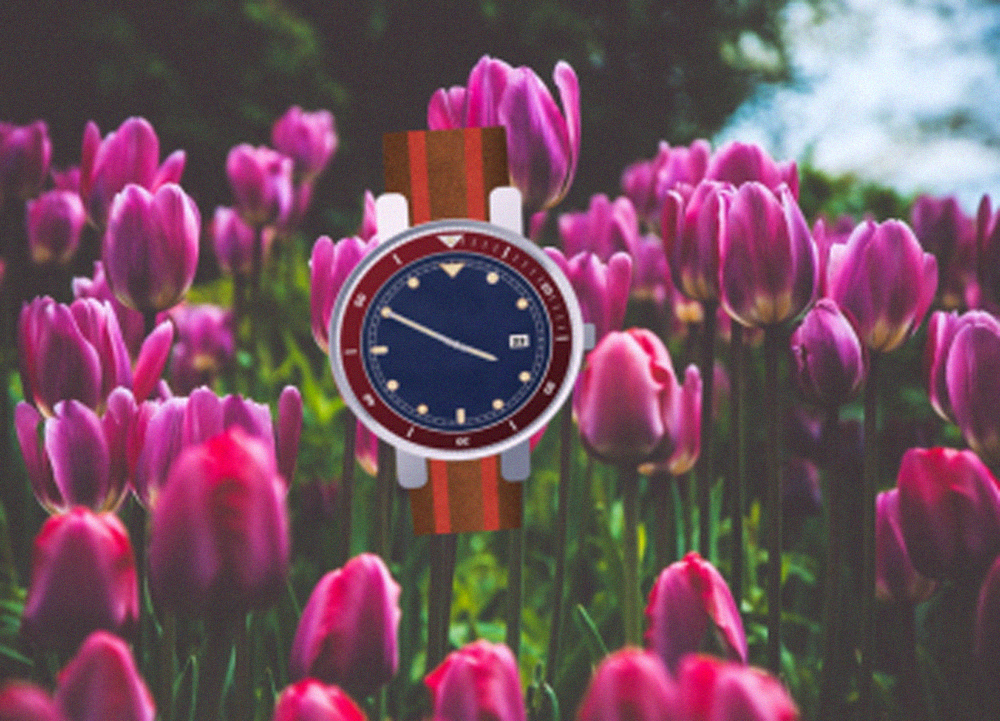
3:50
